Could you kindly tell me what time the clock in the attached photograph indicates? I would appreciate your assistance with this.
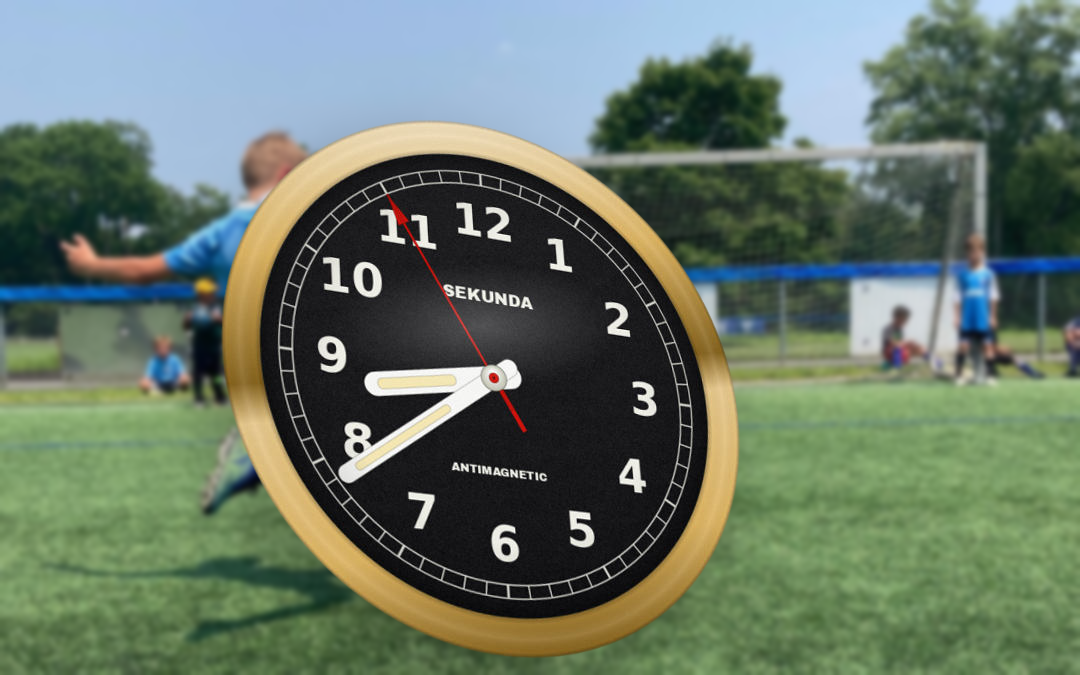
8:38:55
